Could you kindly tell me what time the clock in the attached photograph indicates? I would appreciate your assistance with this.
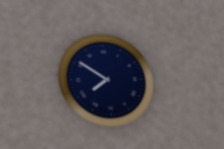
7:51
